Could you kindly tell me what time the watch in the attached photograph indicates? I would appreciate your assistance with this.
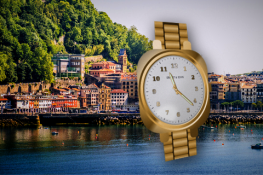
11:22
